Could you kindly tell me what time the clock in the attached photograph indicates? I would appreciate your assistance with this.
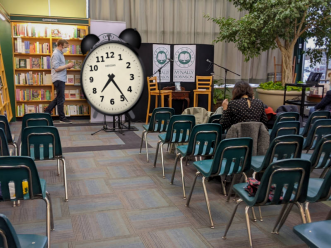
7:24
